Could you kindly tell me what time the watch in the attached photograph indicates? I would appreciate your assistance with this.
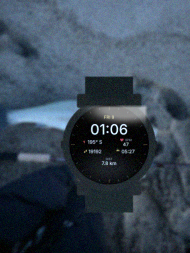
1:06
